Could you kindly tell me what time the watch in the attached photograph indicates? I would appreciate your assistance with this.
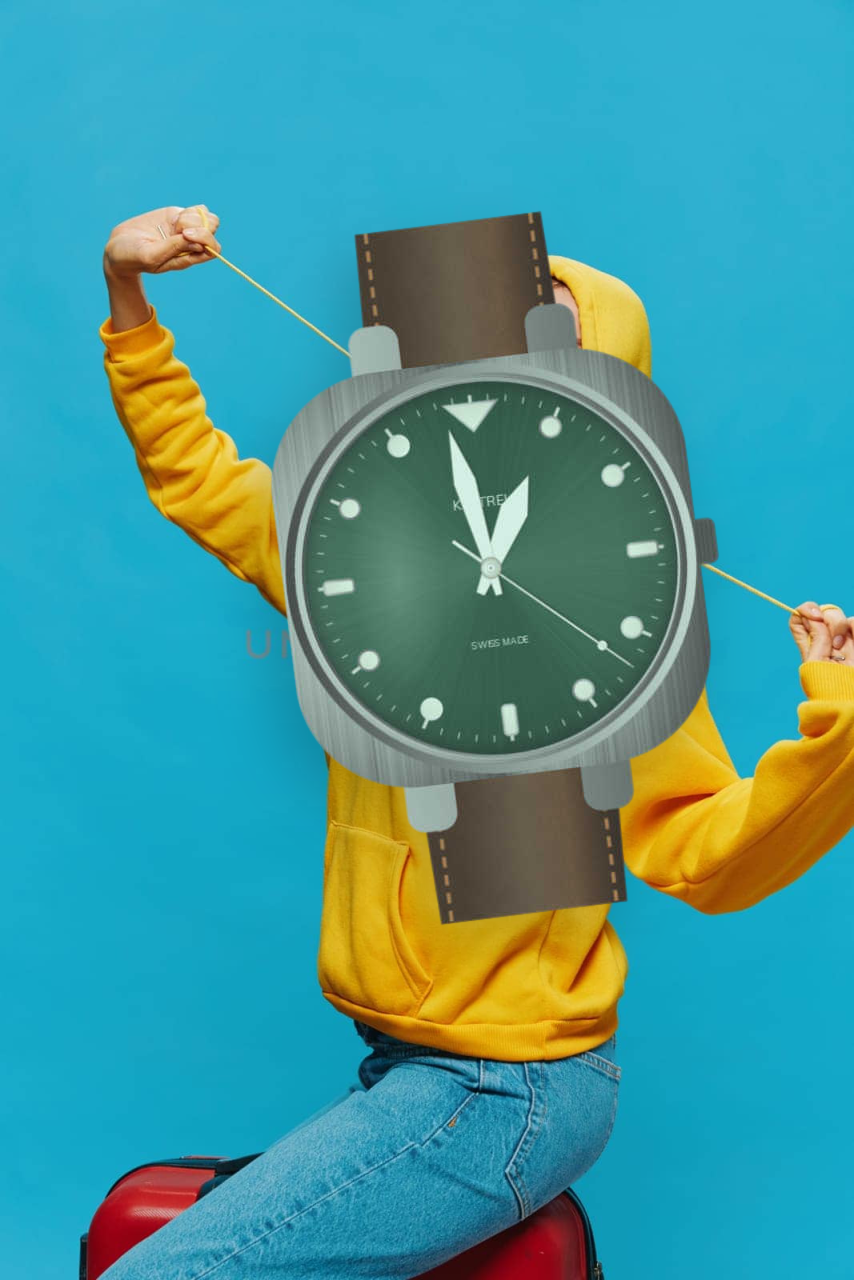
12:58:22
